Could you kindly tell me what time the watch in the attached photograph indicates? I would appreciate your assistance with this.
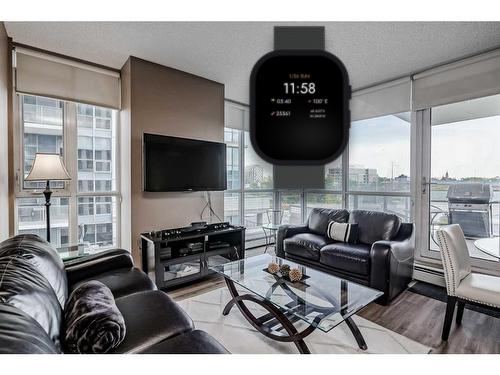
11:58
